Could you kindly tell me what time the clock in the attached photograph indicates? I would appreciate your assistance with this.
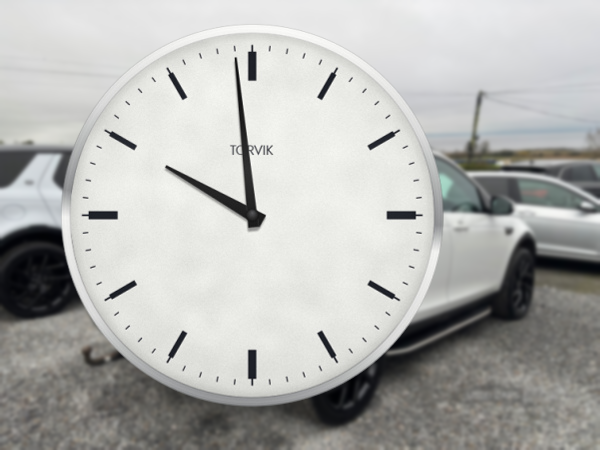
9:59
